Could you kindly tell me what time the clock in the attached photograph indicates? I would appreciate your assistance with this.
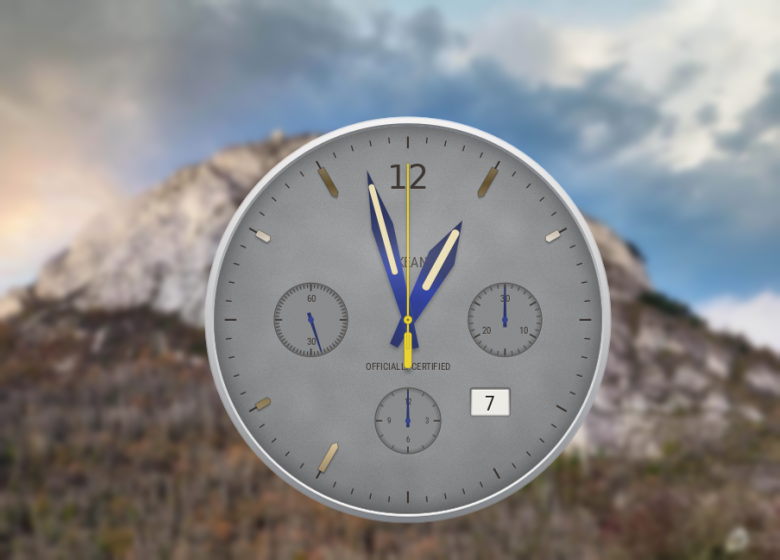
12:57:27
